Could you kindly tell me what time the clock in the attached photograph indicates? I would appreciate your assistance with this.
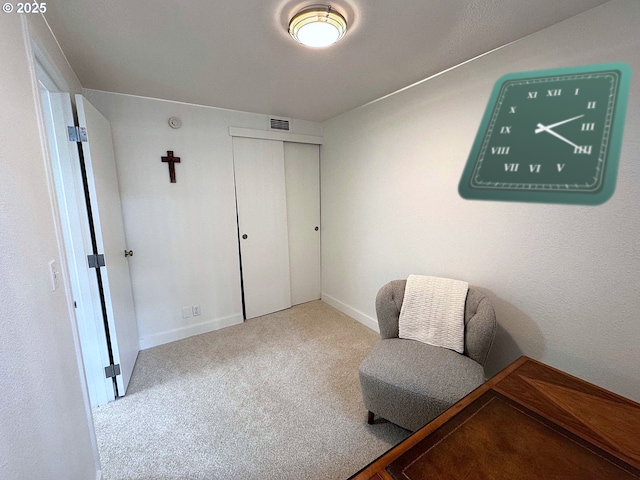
2:20
